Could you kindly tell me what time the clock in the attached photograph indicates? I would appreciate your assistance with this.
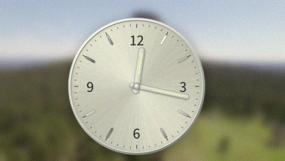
12:17
